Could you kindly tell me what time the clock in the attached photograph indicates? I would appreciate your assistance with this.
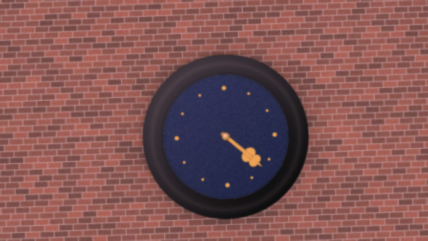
4:22
